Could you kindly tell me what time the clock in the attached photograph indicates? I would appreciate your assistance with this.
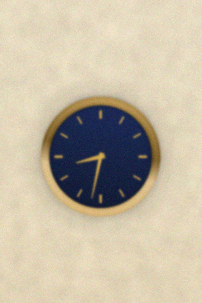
8:32
